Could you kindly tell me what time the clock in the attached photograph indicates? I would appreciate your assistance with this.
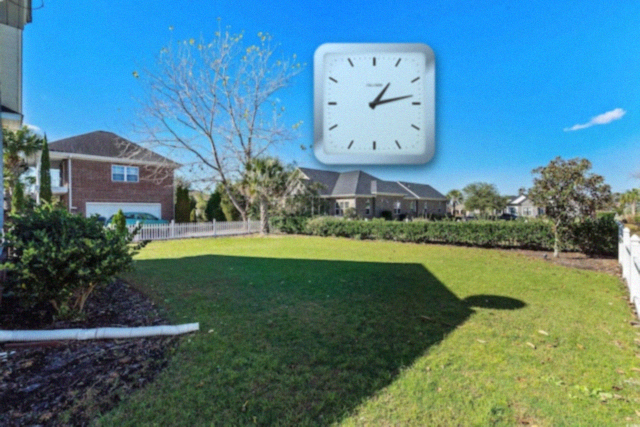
1:13
